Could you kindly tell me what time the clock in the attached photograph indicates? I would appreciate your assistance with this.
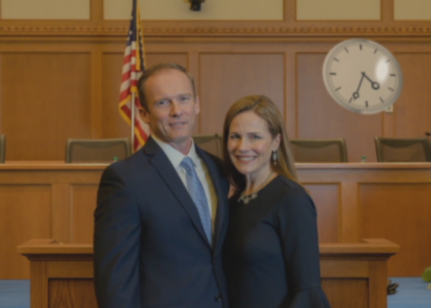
4:34
